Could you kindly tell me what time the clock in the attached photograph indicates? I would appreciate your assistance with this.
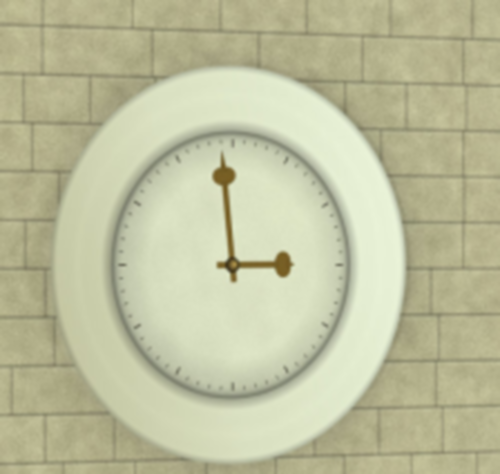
2:59
